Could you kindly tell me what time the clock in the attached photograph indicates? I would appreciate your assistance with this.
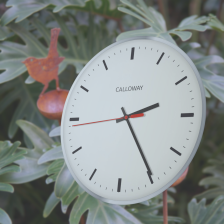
2:24:44
